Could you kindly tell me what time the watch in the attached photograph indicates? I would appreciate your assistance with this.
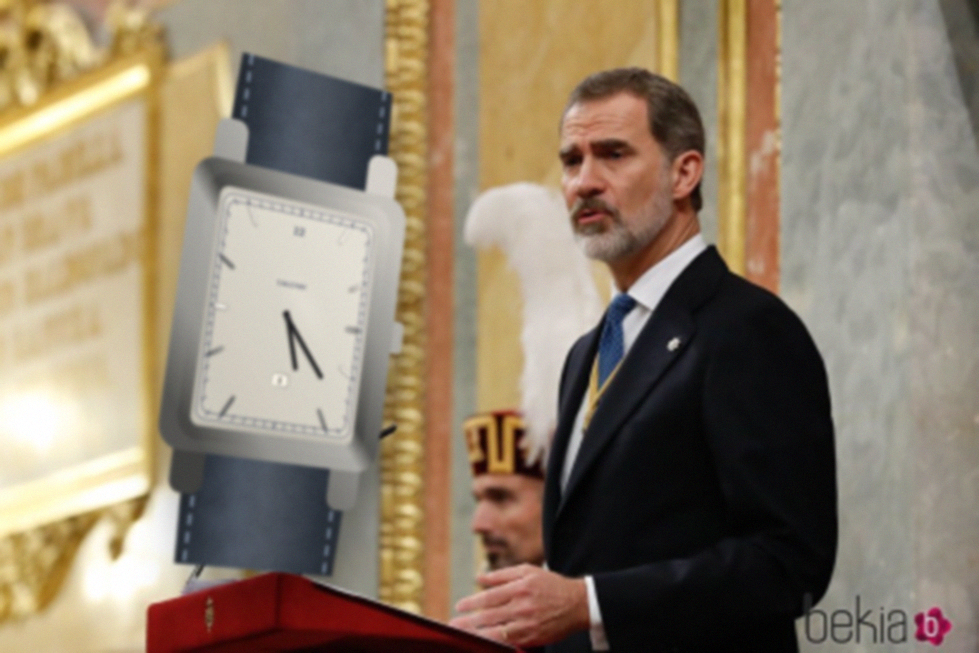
5:23
